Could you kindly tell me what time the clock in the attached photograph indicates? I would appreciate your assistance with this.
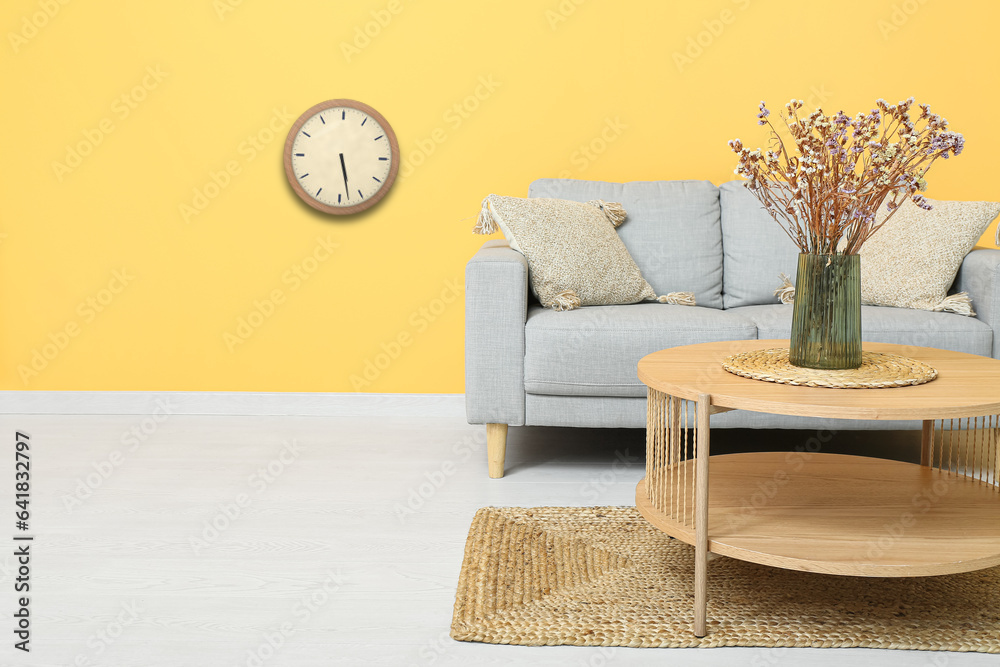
5:28
